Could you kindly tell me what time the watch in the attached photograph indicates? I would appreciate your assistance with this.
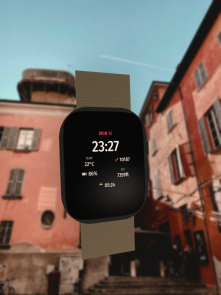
23:27
